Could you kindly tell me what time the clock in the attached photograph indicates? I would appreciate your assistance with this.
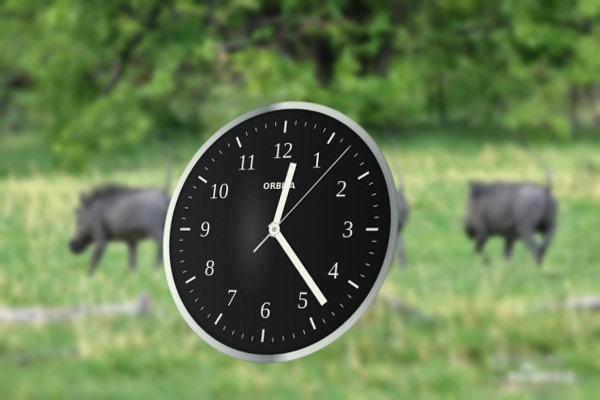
12:23:07
